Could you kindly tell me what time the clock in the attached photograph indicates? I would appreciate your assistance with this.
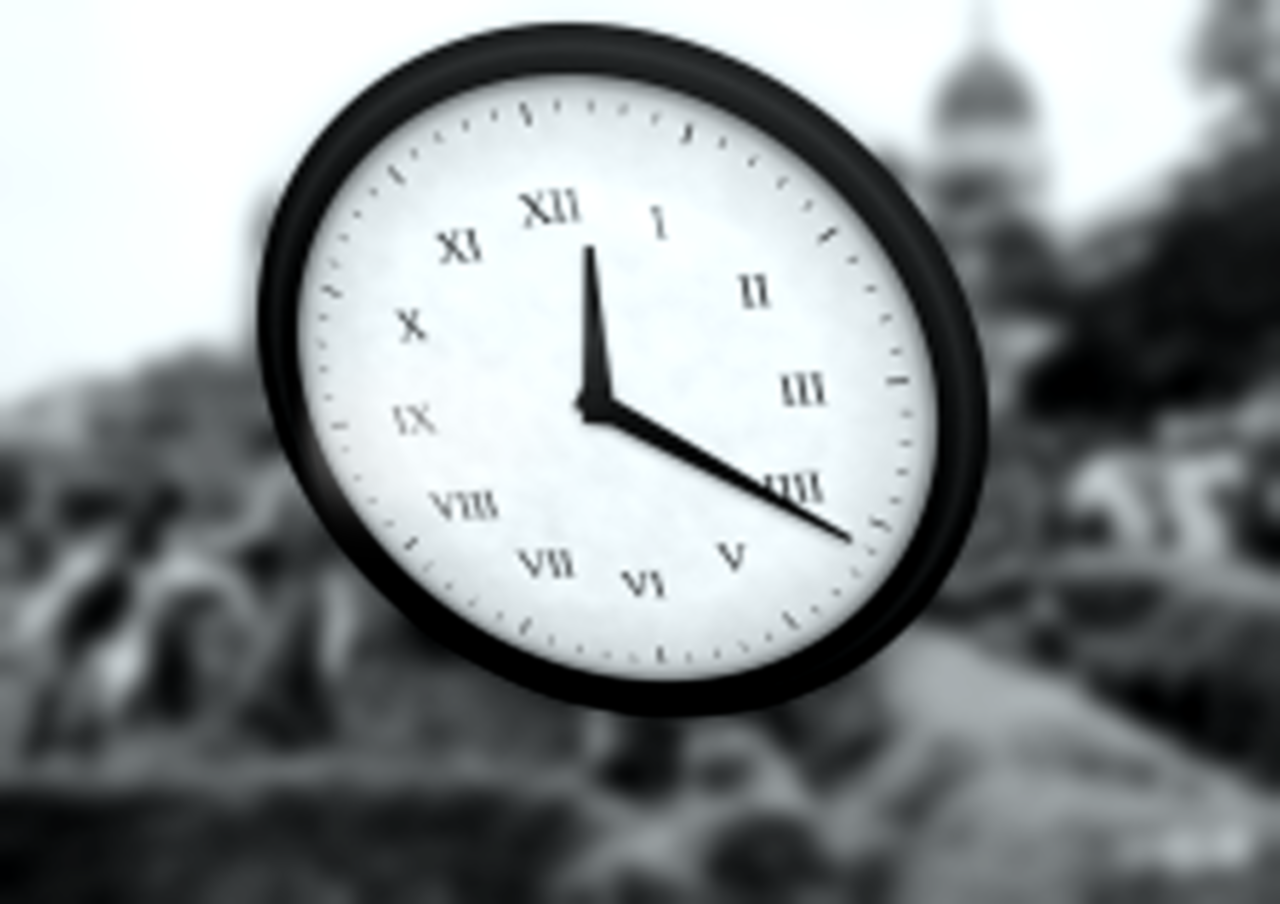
12:21
